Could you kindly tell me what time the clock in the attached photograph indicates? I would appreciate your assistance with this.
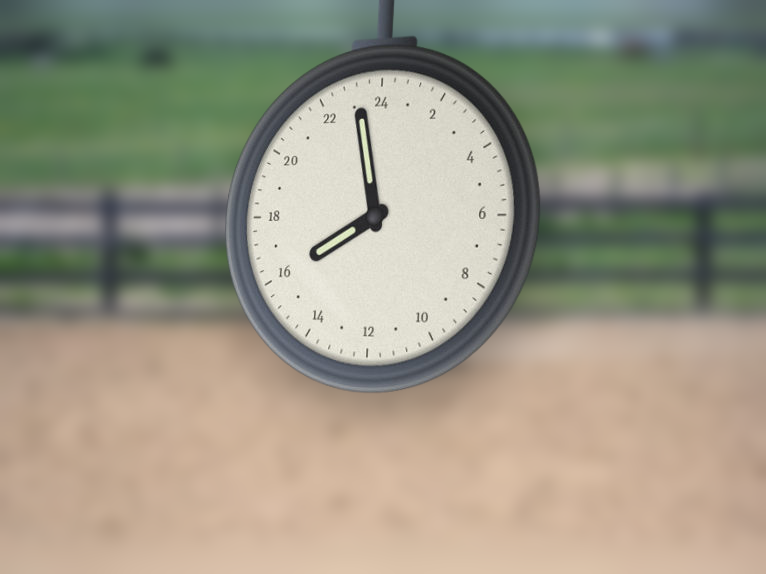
15:58
